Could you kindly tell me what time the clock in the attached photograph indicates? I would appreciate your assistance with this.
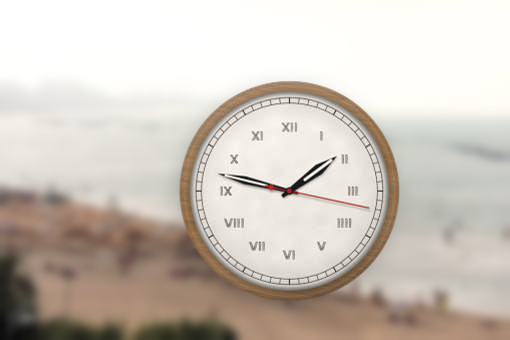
1:47:17
